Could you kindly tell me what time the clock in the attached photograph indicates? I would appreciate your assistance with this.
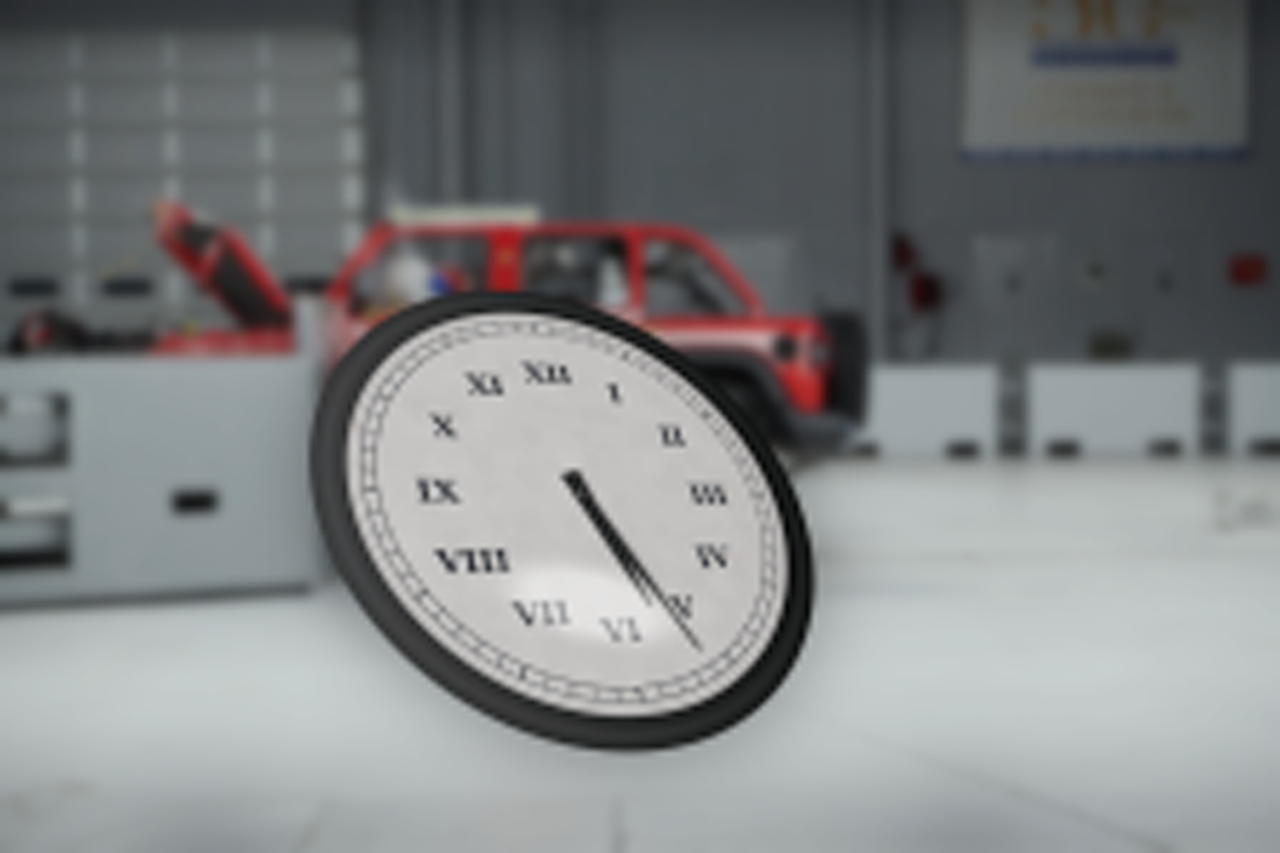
5:26
